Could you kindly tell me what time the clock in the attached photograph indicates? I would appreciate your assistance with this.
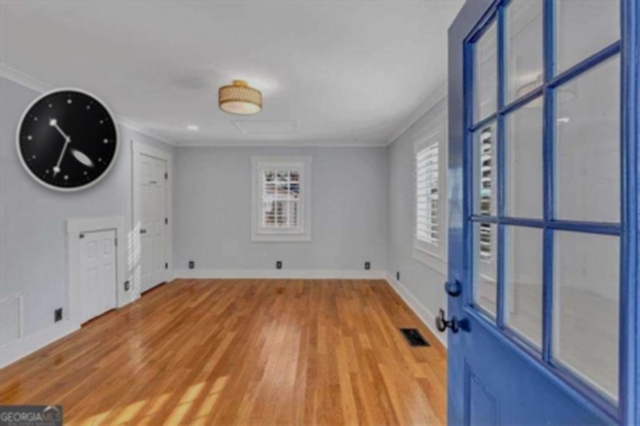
10:33
